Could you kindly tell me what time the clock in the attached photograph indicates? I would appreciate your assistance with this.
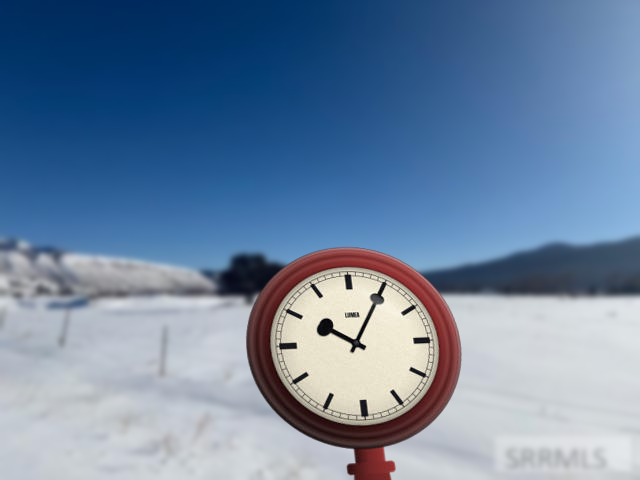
10:05
